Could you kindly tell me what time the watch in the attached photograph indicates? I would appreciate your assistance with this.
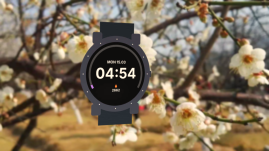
4:54
